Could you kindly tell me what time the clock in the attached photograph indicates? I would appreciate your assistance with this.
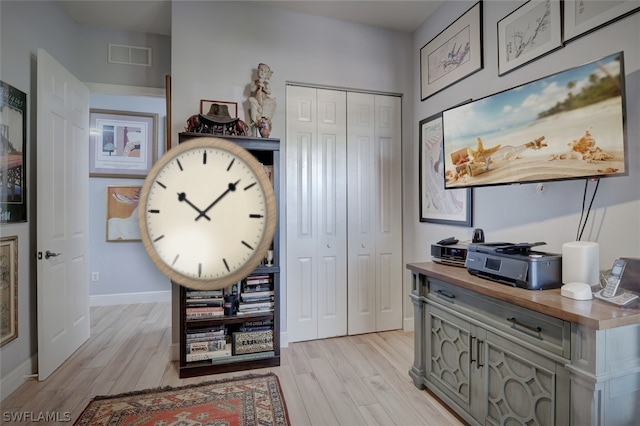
10:08
